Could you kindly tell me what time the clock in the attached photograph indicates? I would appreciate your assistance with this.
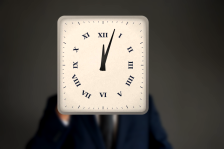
12:03
